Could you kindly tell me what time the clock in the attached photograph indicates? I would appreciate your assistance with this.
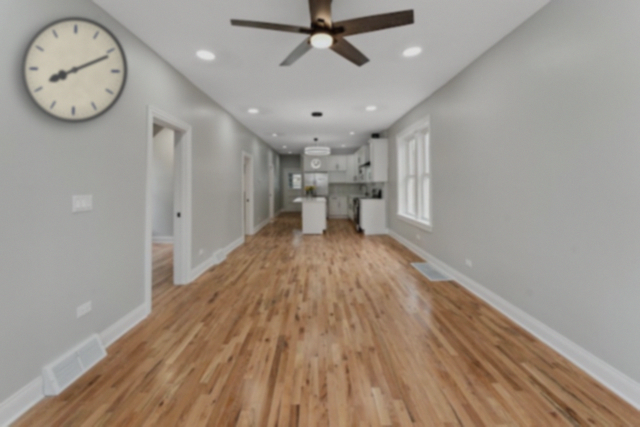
8:11
